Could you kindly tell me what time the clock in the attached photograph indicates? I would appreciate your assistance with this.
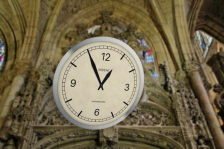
12:55
